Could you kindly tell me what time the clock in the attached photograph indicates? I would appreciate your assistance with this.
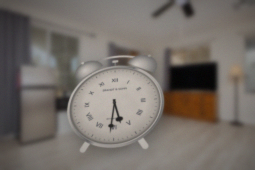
5:31
